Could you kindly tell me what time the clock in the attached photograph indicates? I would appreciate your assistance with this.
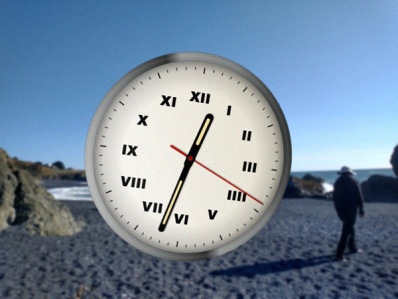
12:32:19
